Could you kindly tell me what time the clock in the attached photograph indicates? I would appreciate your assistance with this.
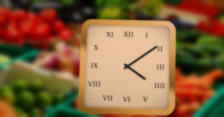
4:09
